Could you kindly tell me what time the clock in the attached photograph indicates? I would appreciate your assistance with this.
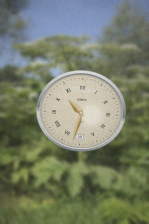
10:32
